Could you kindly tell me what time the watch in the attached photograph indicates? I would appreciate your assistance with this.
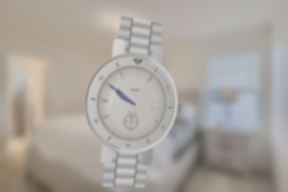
9:50
